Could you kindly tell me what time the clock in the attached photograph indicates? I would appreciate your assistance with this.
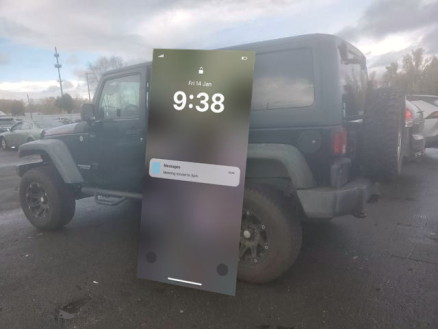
9:38
